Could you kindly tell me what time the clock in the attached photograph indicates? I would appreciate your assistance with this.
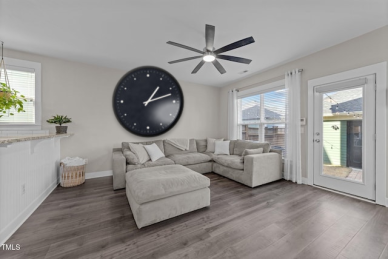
1:12
